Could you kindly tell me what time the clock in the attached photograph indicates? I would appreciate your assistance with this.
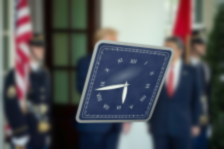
5:43
